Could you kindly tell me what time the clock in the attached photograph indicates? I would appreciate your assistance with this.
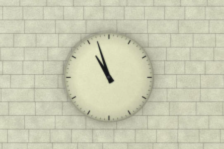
10:57
